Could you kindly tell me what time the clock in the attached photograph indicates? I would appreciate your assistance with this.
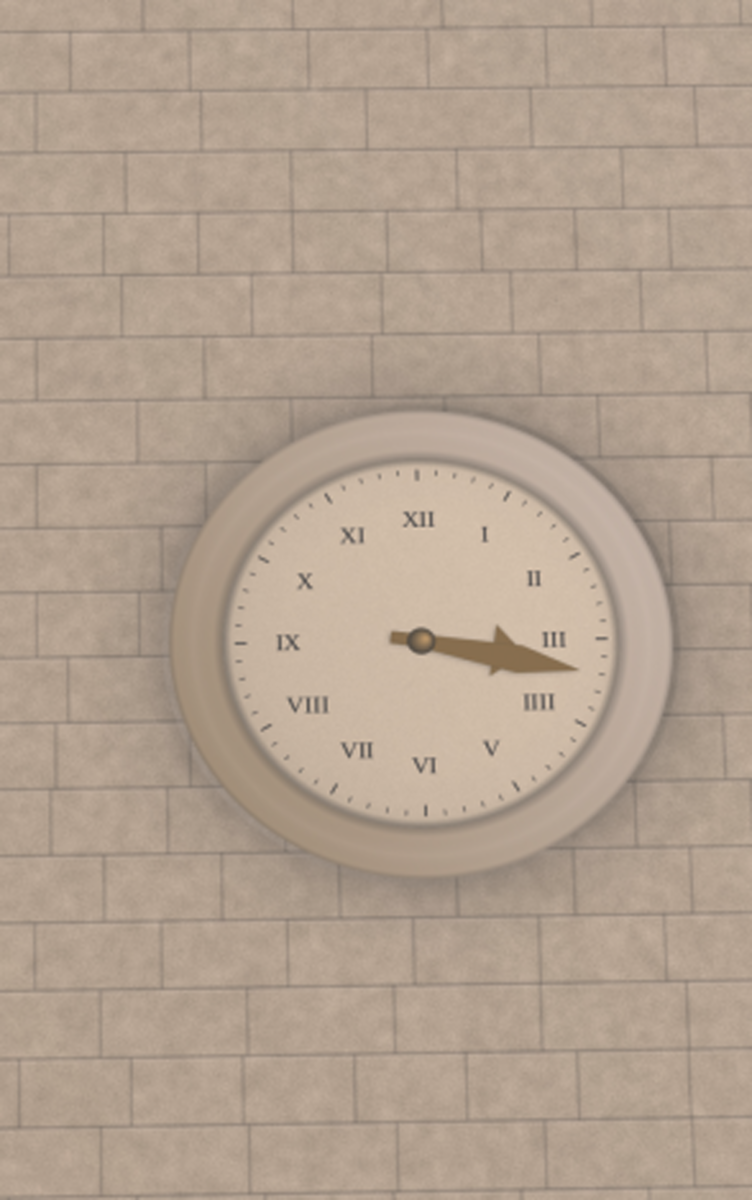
3:17
